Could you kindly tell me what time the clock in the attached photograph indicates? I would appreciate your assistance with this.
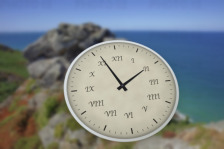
1:56
